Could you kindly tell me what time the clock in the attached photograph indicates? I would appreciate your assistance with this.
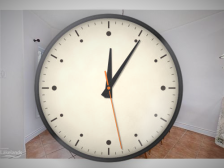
12:05:28
